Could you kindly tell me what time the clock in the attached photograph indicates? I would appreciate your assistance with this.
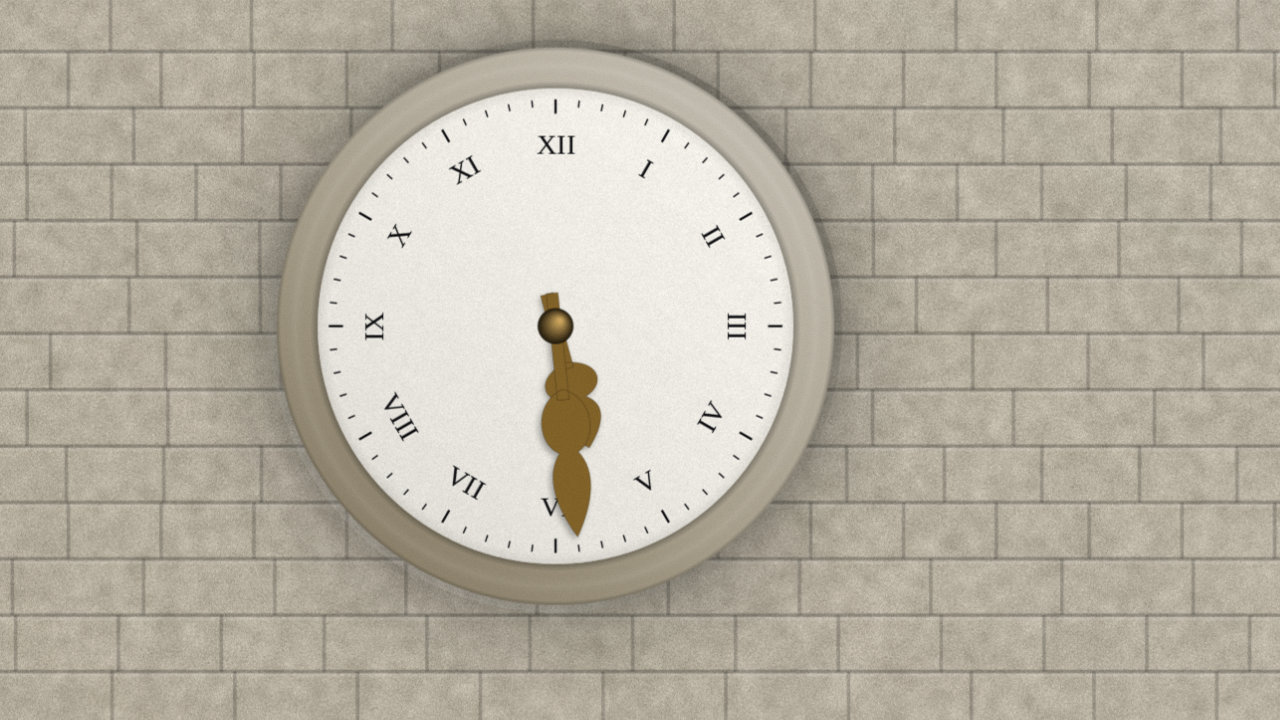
5:29
